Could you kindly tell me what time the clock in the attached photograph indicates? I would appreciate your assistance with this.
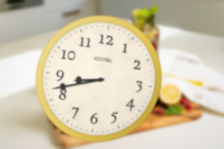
8:42
